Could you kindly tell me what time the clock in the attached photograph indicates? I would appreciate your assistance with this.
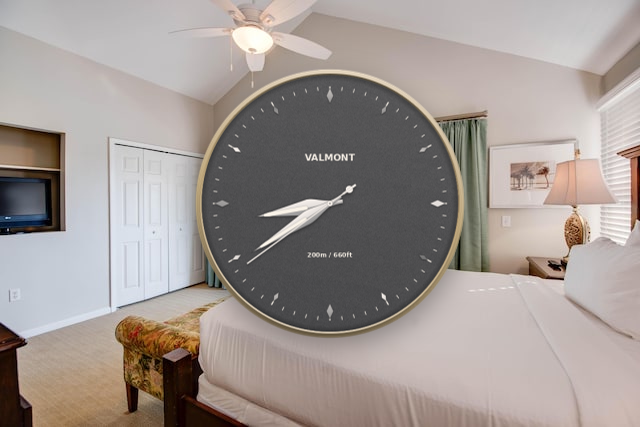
8:39:39
